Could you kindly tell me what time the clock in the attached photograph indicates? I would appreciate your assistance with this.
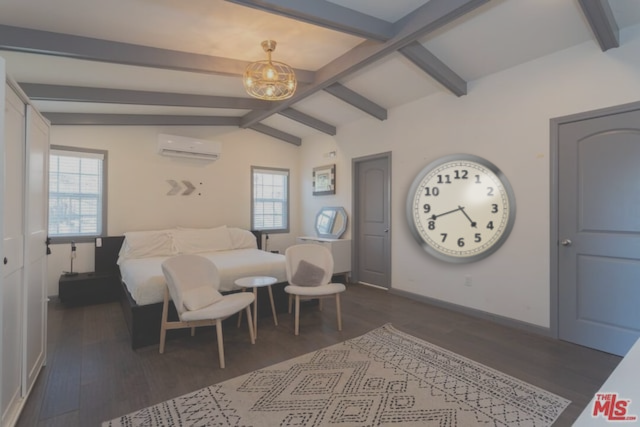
4:42
